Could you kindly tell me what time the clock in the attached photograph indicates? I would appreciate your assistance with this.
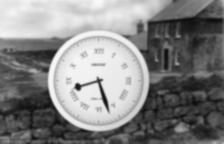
8:27
